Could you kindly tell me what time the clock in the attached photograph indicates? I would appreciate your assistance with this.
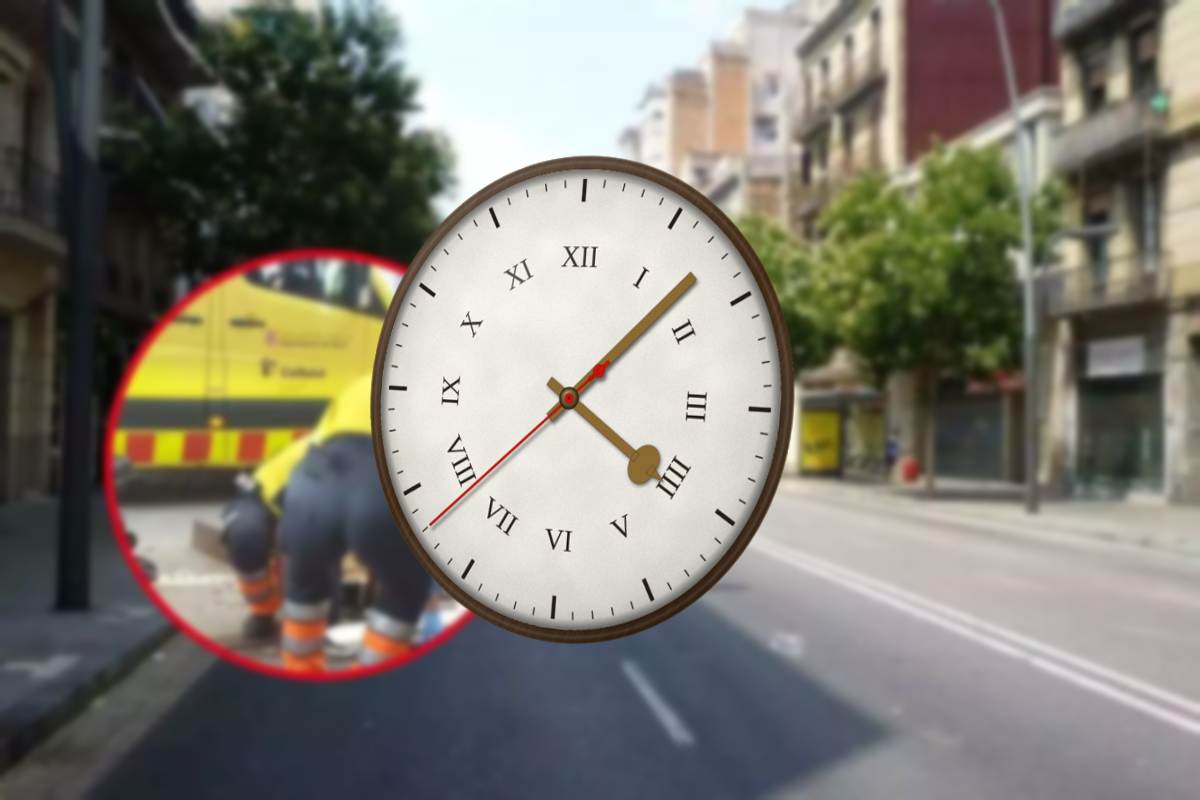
4:07:38
